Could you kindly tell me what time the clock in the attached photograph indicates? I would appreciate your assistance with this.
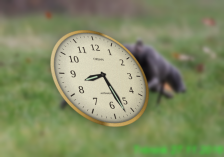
8:27
